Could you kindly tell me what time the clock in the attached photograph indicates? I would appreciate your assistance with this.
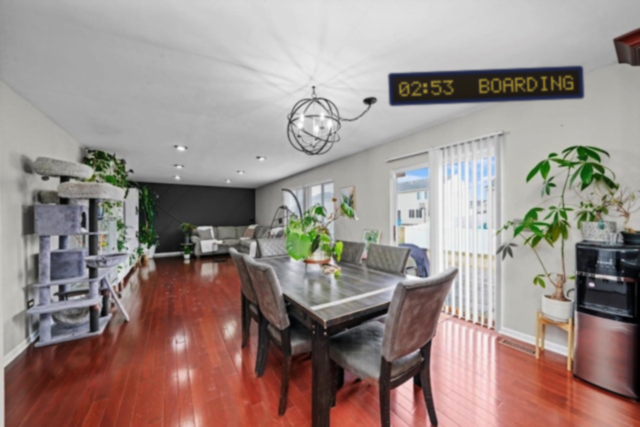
2:53
